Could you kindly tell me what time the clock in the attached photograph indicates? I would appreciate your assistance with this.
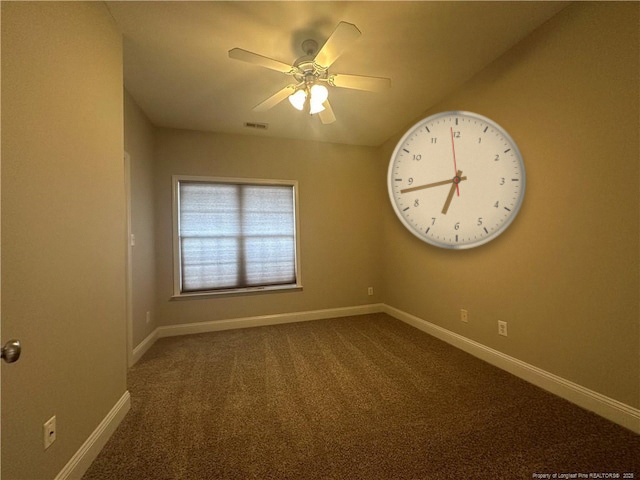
6:42:59
